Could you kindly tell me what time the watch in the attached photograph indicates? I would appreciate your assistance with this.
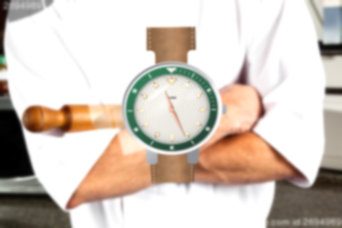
11:26
